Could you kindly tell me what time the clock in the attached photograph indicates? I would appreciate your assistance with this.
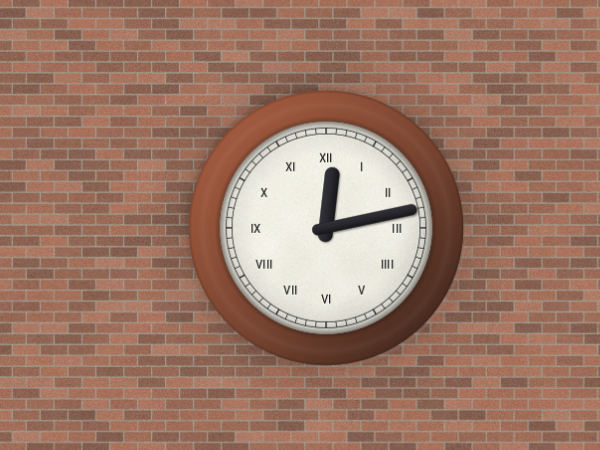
12:13
